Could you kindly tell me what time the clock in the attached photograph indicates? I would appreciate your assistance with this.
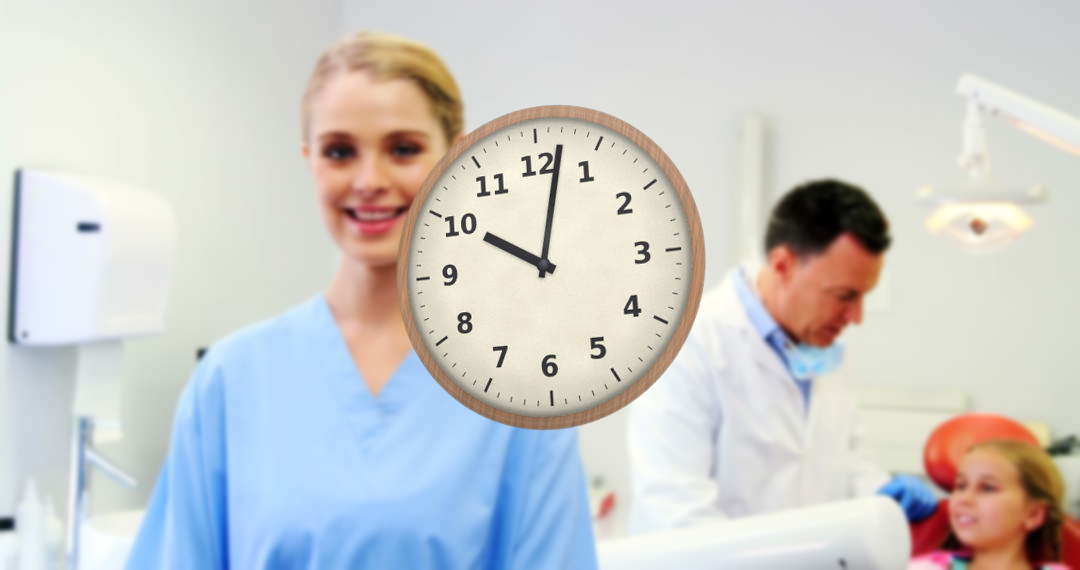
10:02
